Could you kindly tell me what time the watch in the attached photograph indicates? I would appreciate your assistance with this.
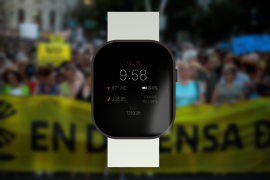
9:58
